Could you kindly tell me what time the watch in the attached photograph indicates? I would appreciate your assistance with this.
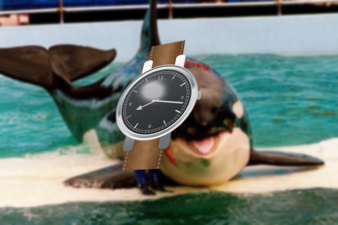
8:17
